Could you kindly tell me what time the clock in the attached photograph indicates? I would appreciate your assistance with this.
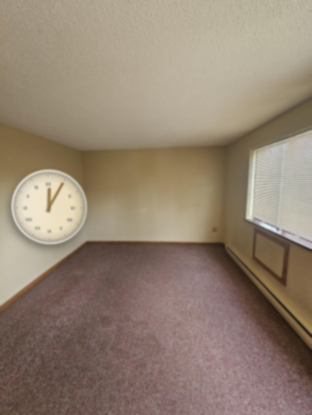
12:05
